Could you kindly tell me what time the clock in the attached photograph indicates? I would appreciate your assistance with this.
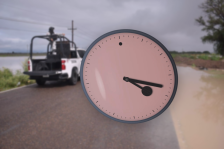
4:18
